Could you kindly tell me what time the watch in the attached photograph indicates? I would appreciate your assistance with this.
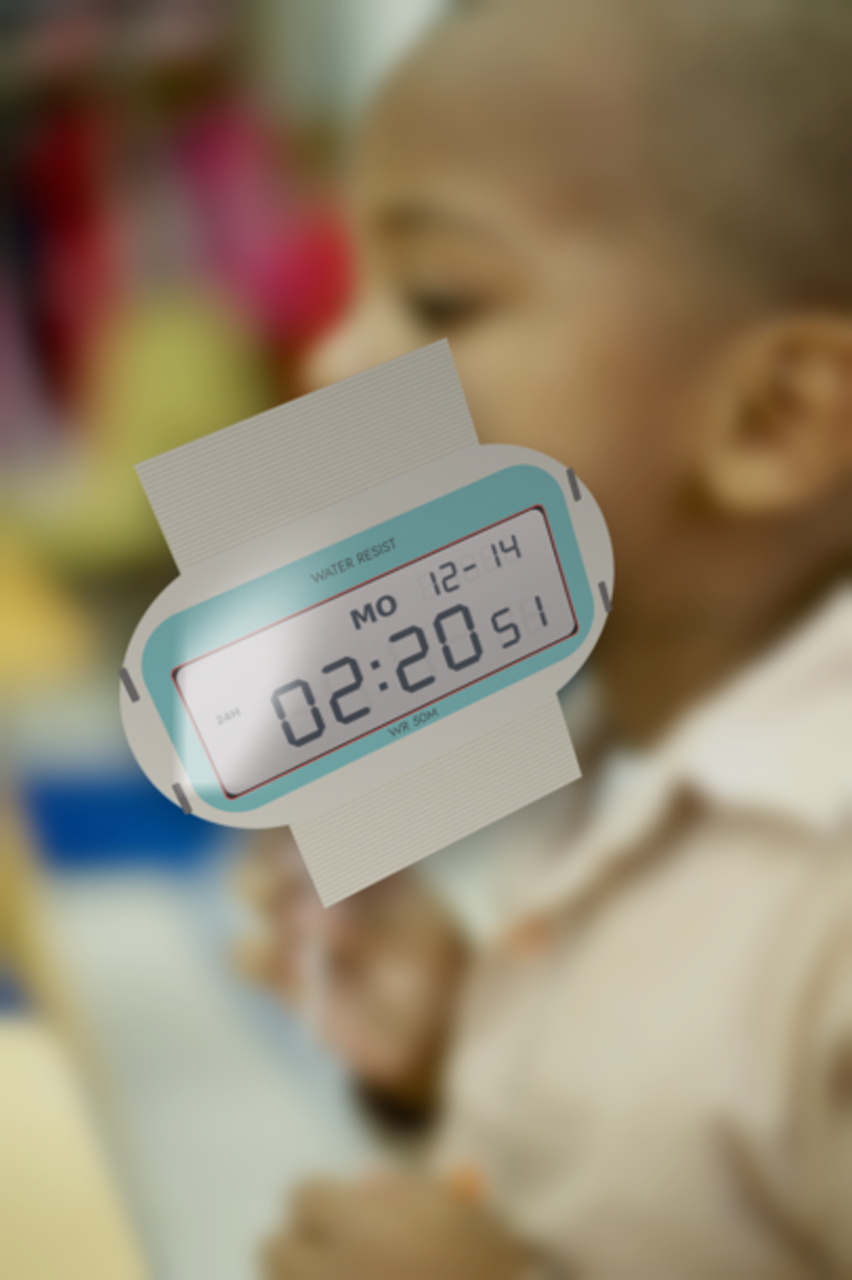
2:20:51
